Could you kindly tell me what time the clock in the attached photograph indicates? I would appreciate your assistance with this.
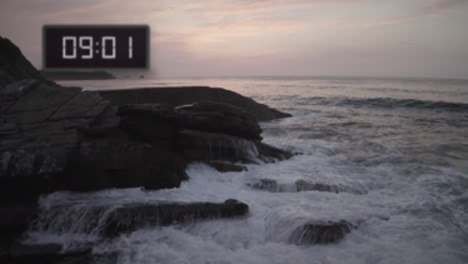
9:01
